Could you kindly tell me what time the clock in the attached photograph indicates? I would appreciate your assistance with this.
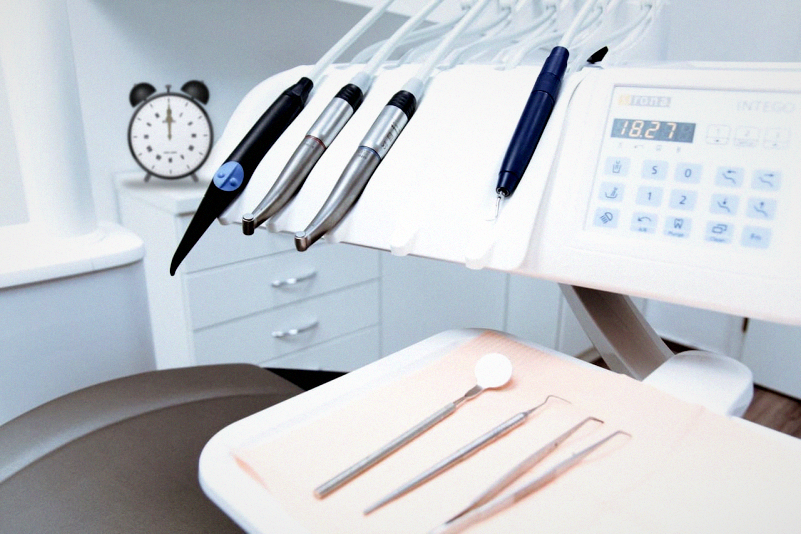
12:00
